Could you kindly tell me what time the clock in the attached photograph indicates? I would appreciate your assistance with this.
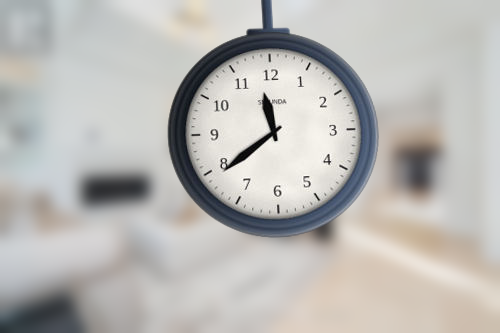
11:39
